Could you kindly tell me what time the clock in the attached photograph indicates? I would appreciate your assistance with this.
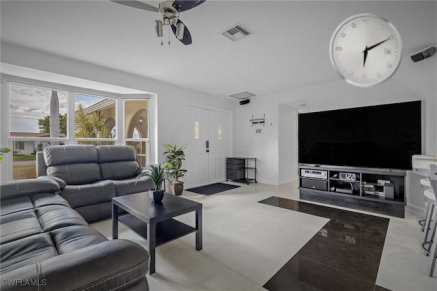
6:10
